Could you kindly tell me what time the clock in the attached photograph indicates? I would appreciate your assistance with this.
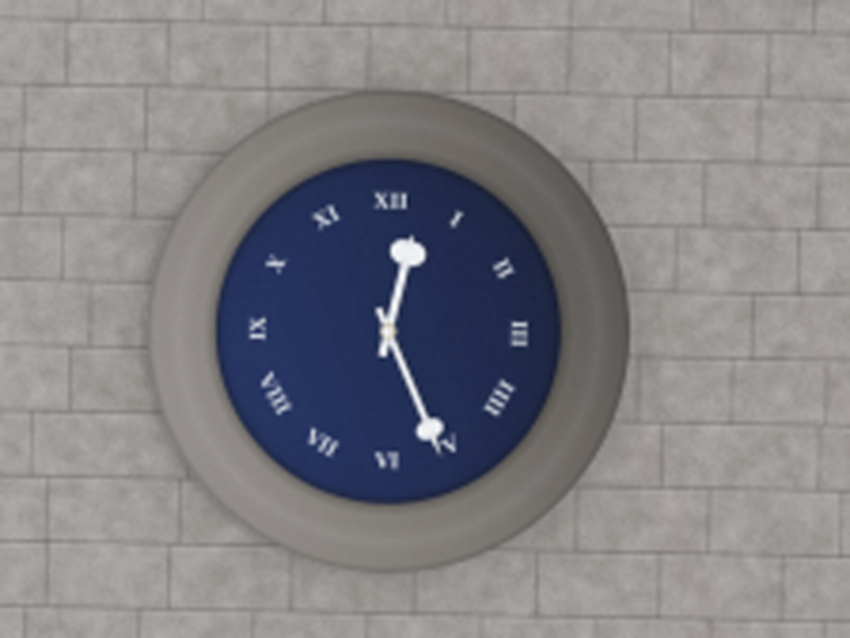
12:26
